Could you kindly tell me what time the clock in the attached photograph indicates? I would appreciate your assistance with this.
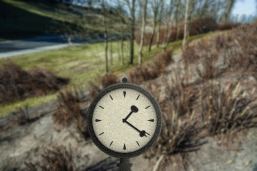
1:21
